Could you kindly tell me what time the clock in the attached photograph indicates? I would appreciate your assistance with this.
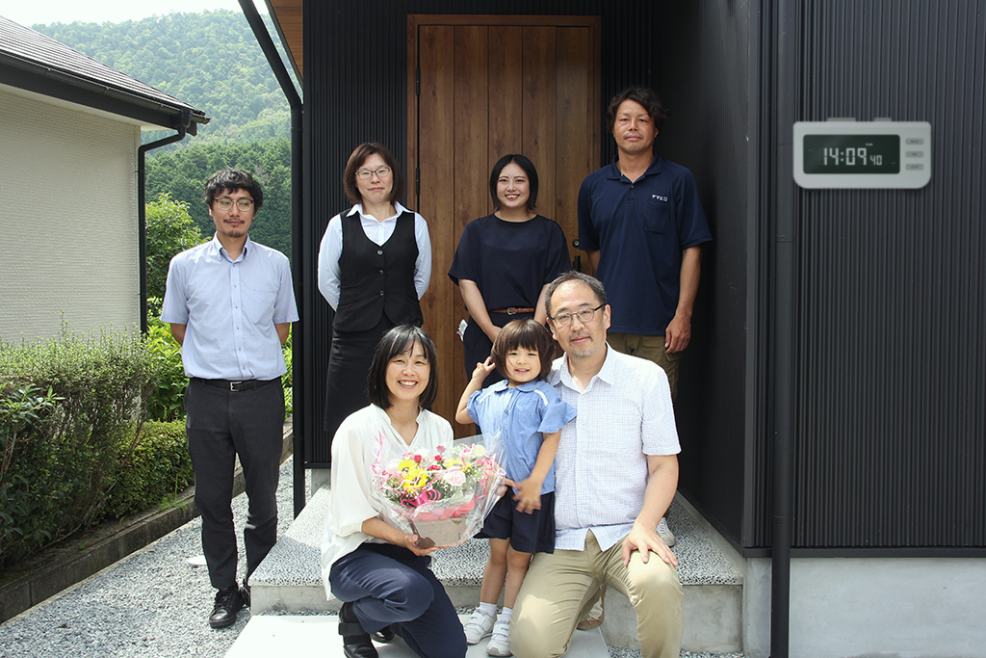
14:09:40
